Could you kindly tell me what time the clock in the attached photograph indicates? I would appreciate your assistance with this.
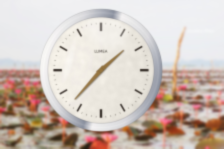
1:37
